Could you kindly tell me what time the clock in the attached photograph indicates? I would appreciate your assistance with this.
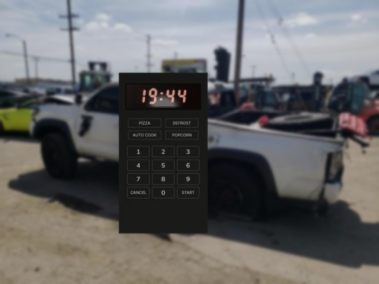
19:44
